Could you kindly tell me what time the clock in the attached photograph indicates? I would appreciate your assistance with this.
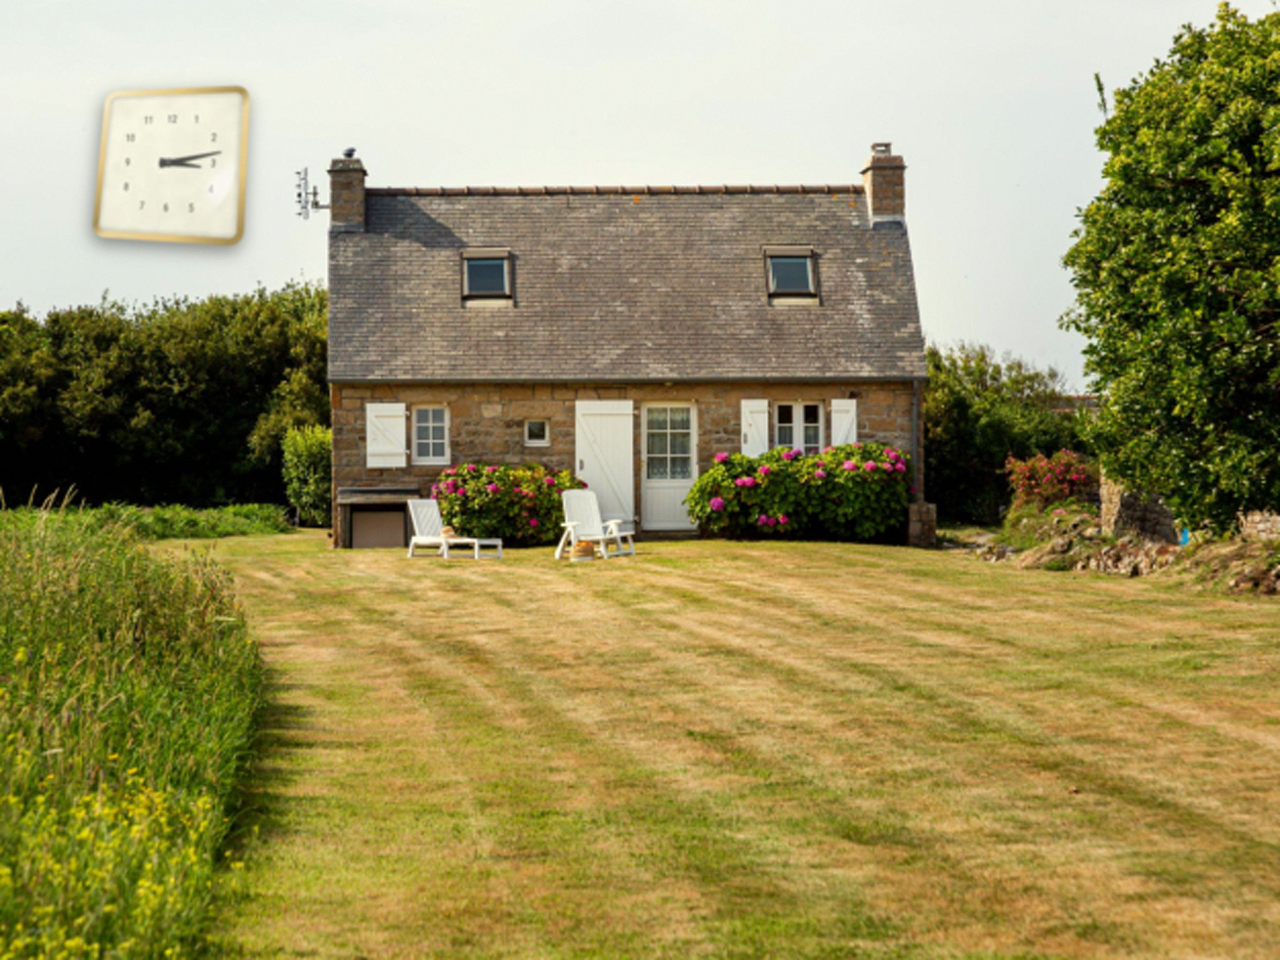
3:13
